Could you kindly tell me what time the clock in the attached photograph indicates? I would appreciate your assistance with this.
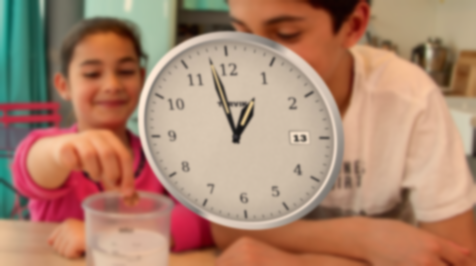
12:58
